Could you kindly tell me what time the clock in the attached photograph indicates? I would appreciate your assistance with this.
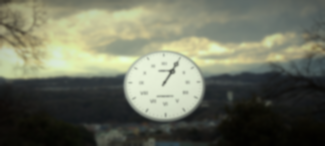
1:05
